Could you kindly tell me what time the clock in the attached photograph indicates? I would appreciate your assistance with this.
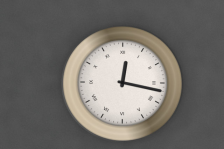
12:17
